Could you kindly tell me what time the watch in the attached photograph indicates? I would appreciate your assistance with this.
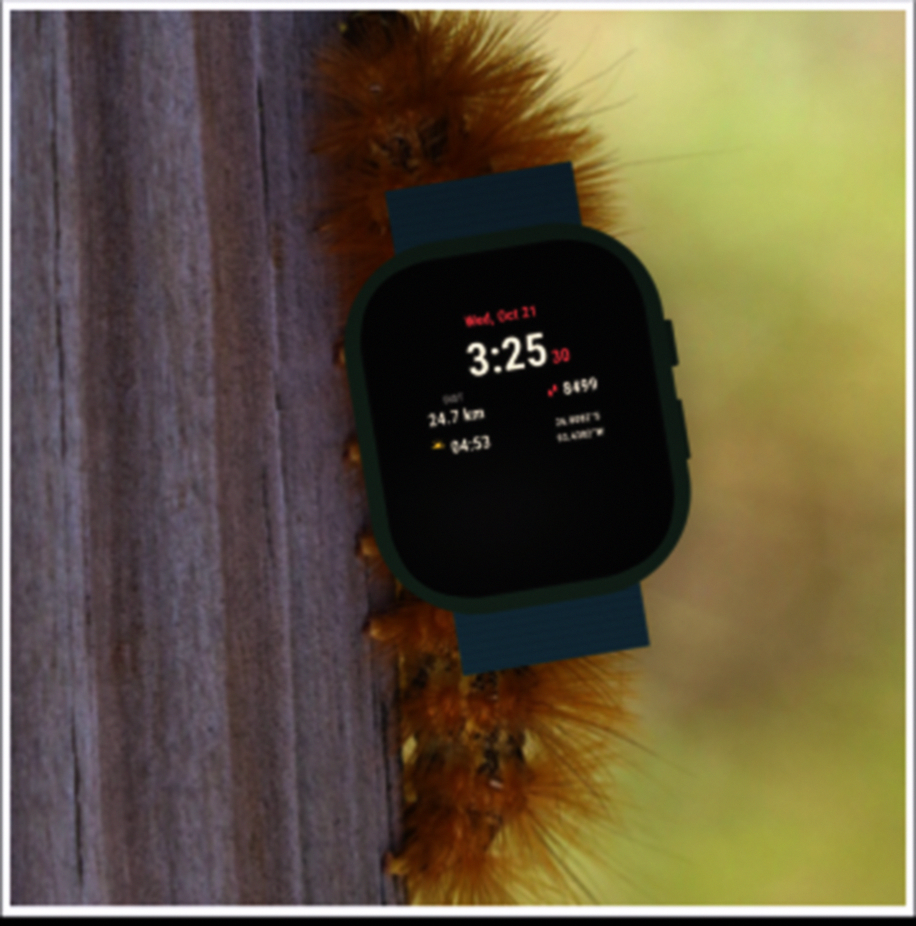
3:25
